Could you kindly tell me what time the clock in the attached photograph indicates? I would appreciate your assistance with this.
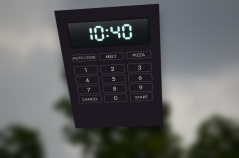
10:40
